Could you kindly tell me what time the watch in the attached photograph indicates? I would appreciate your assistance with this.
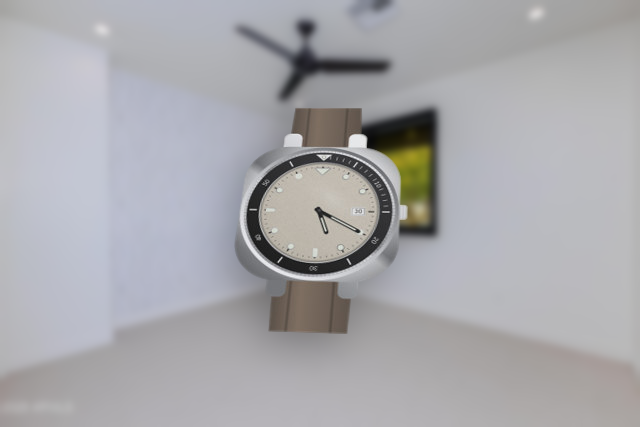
5:20
